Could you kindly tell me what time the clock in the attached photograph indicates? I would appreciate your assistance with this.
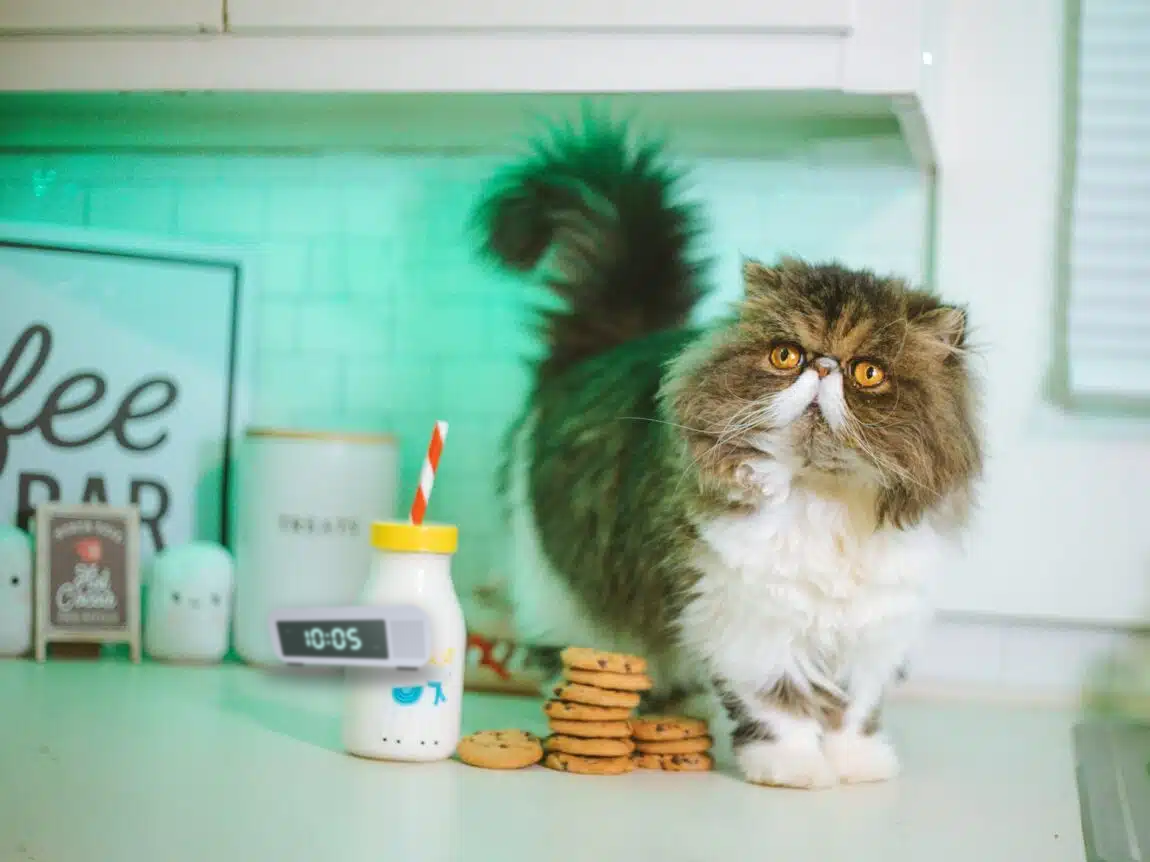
10:05
